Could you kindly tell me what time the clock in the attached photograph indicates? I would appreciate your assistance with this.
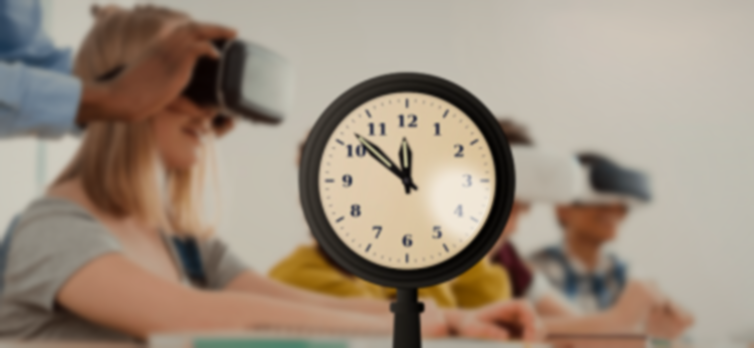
11:52
